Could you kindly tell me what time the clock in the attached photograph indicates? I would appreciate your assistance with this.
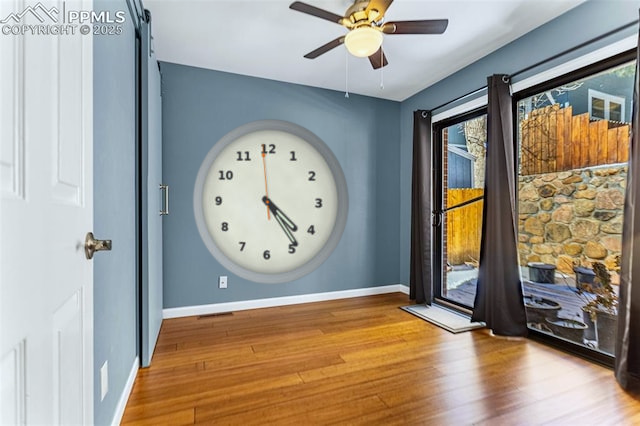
4:23:59
